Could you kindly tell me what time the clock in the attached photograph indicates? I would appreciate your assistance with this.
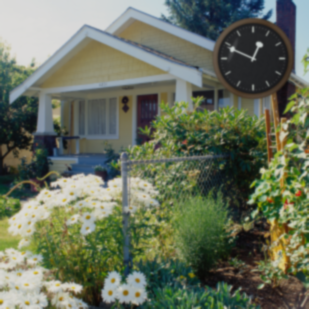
12:49
